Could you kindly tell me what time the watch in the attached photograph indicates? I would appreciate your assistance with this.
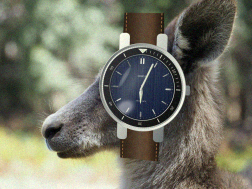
6:04
